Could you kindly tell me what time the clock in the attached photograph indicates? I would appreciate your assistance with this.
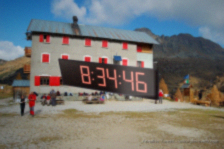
8:34:46
